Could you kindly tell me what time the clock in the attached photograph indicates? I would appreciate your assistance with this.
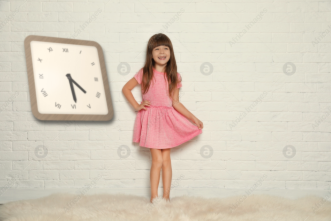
4:29
